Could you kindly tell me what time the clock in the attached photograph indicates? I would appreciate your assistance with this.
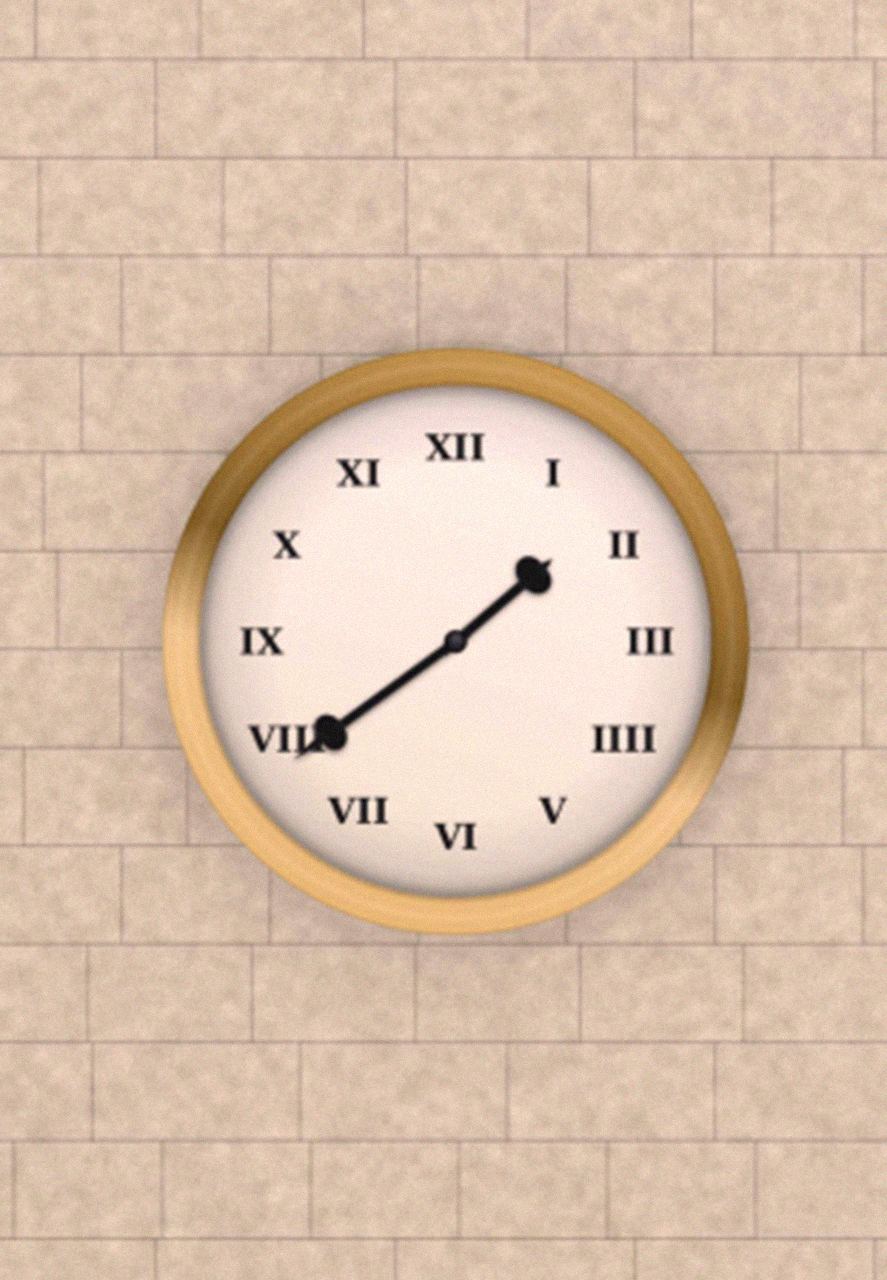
1:39
